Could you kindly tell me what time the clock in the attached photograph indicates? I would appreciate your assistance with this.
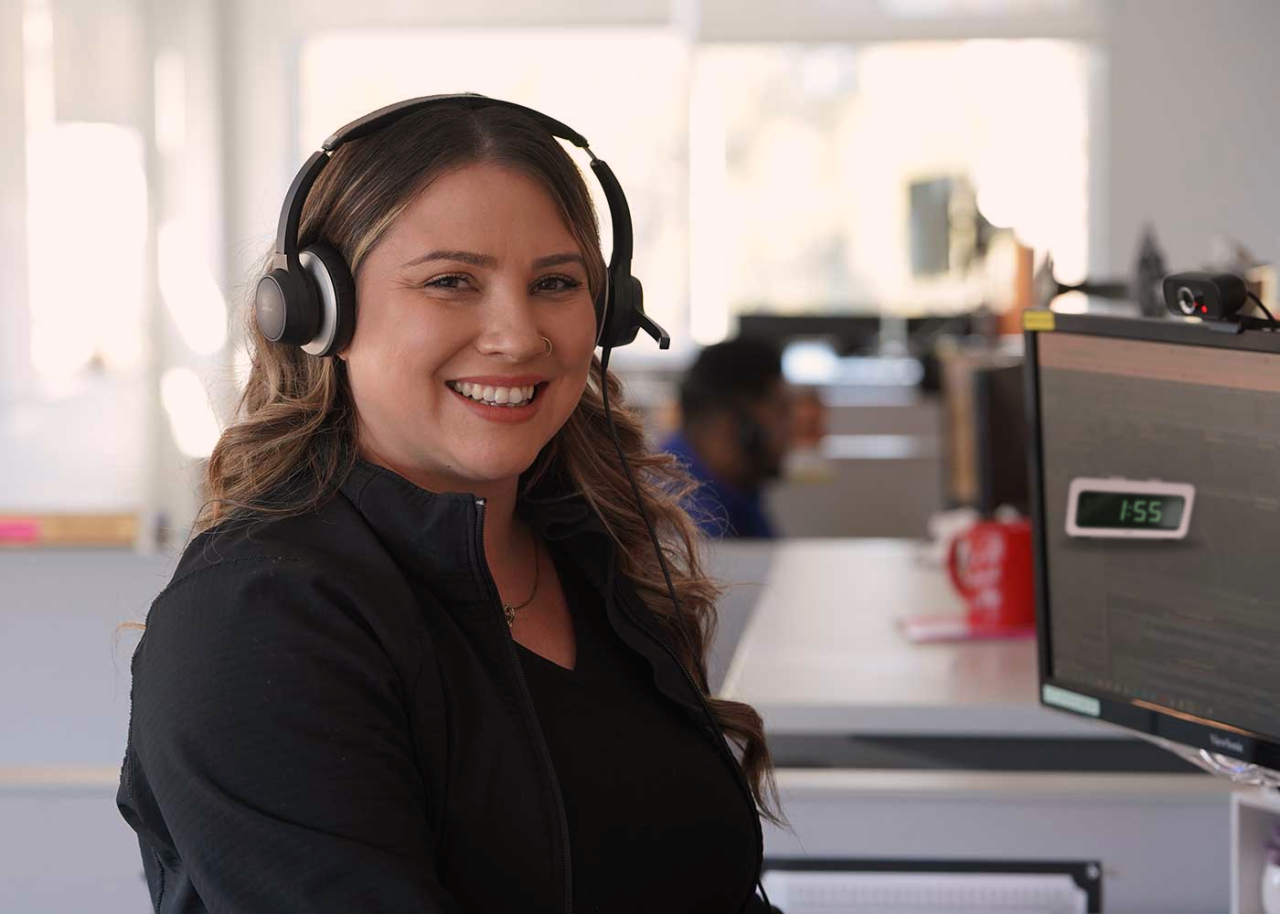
1:55
